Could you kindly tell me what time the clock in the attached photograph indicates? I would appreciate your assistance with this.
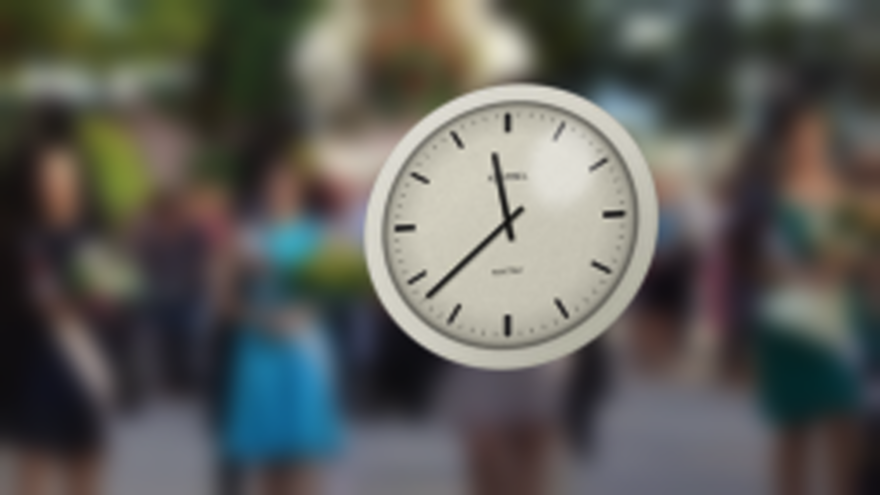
11:38
